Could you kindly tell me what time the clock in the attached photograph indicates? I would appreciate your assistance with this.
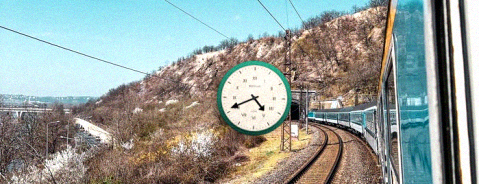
4:41
